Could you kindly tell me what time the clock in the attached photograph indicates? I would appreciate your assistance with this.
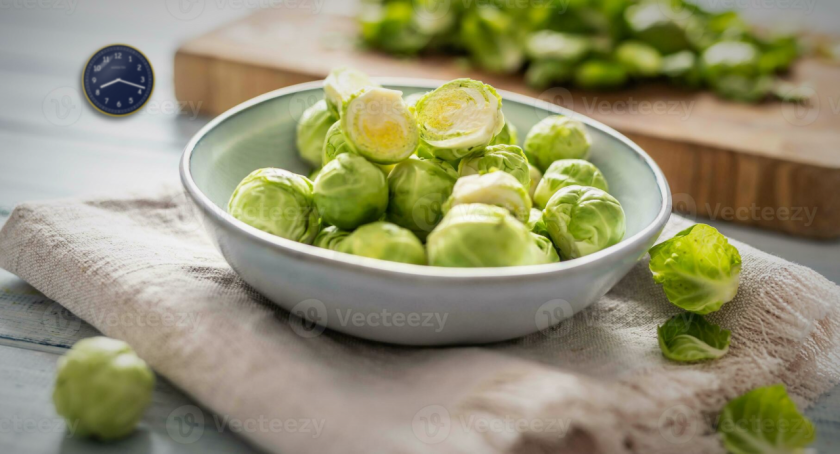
8:18
